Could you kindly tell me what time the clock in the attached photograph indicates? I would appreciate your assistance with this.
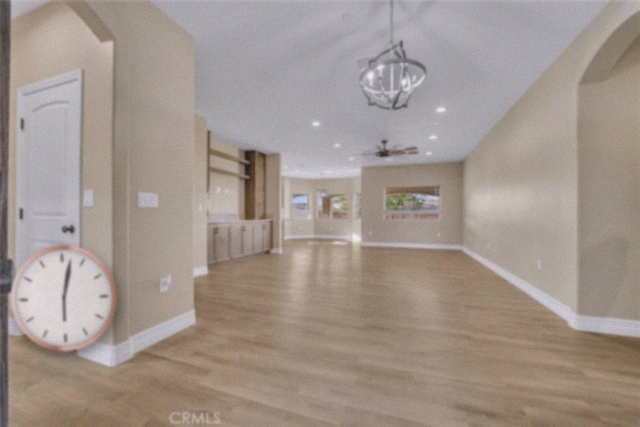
6:02
